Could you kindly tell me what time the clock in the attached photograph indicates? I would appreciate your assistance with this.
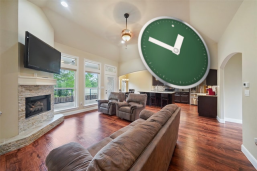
12:48
